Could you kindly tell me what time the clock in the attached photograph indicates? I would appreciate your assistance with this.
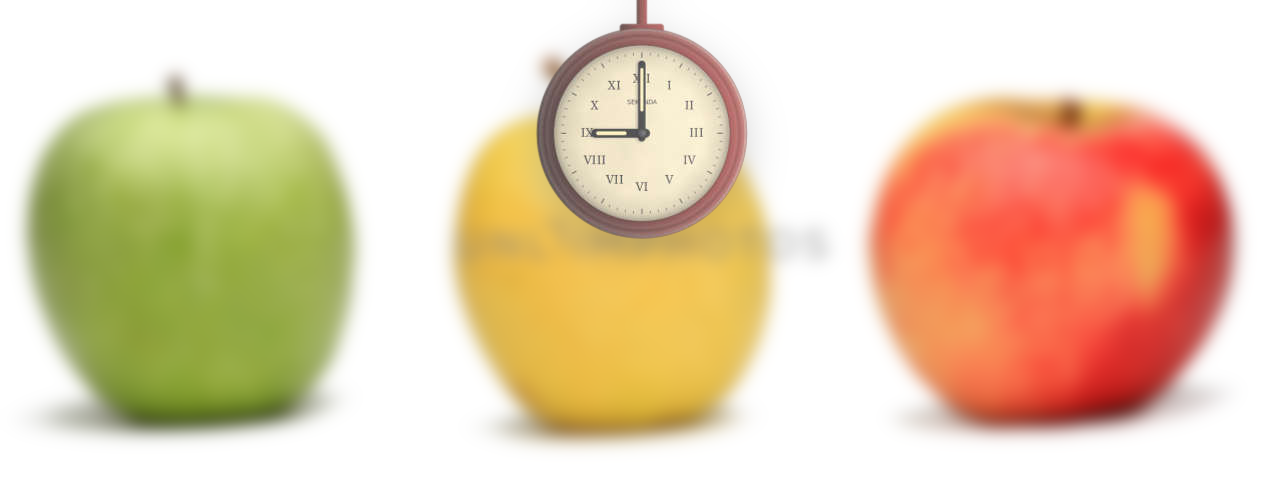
9:00
